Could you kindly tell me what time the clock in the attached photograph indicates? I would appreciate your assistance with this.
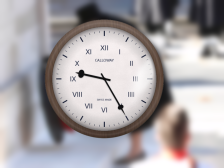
9:25
